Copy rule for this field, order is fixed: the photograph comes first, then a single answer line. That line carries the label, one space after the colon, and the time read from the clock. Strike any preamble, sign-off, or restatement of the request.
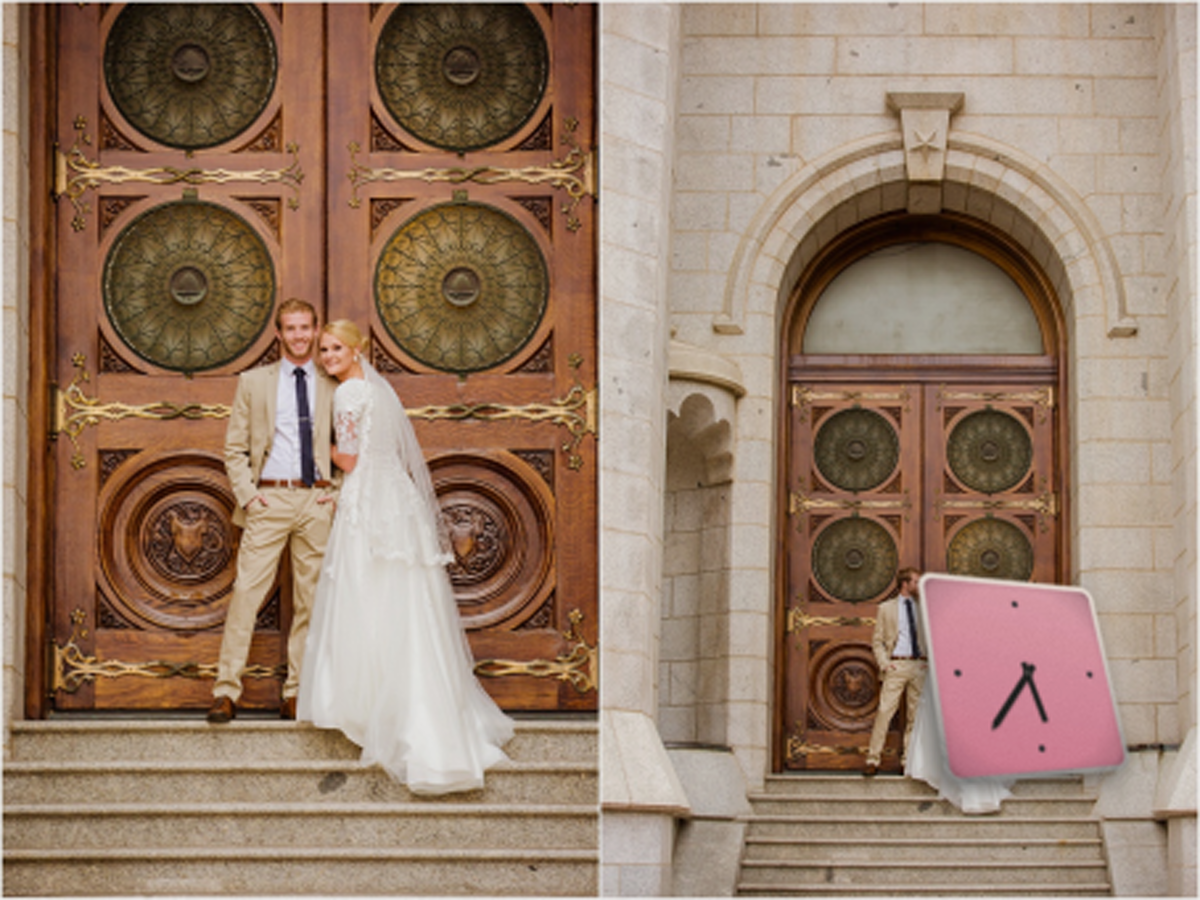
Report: 5:37
